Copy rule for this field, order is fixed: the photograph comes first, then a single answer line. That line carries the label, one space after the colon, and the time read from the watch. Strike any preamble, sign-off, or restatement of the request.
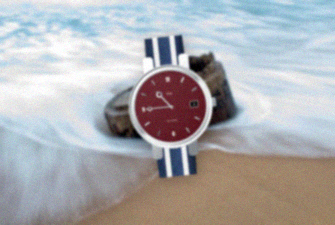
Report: 10:45
